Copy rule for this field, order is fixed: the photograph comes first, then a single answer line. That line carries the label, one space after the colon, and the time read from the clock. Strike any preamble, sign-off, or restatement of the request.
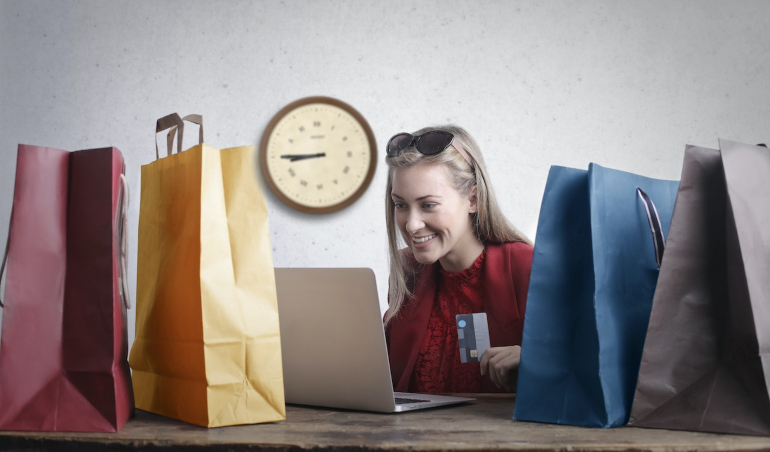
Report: 8:45
